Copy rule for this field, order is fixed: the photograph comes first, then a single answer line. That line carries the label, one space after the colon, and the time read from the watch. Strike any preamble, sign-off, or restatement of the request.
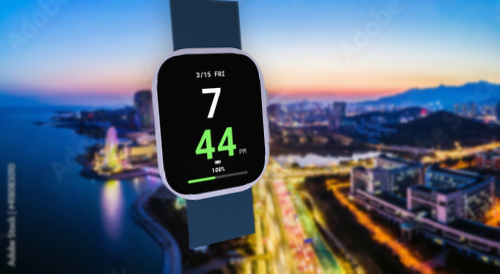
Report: 7:44
